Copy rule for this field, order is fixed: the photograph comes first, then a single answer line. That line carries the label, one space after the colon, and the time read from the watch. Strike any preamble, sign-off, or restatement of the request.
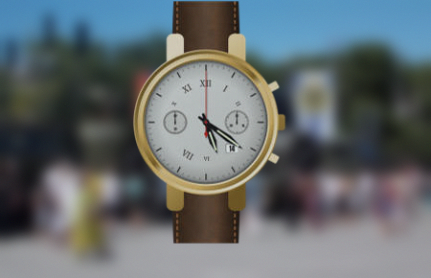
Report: 5:21
